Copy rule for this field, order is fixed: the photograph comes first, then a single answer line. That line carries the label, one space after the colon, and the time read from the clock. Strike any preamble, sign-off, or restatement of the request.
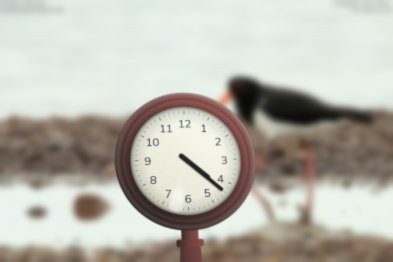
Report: 4:22
